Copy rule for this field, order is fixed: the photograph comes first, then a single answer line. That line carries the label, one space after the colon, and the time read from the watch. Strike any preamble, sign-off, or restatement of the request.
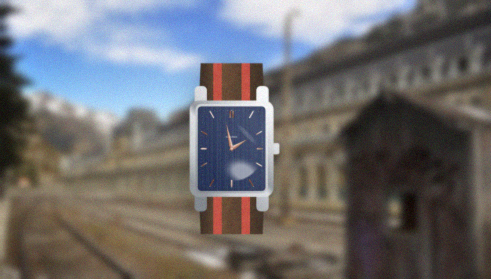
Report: 1:58
